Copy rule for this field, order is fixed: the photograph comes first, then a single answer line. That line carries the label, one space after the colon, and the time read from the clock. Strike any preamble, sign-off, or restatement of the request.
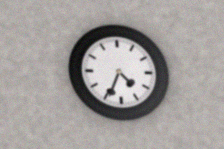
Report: 4:34
